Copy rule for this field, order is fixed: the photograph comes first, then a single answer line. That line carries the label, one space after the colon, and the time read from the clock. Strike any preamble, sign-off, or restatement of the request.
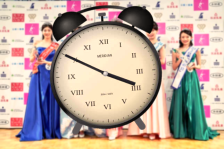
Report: 3:50
